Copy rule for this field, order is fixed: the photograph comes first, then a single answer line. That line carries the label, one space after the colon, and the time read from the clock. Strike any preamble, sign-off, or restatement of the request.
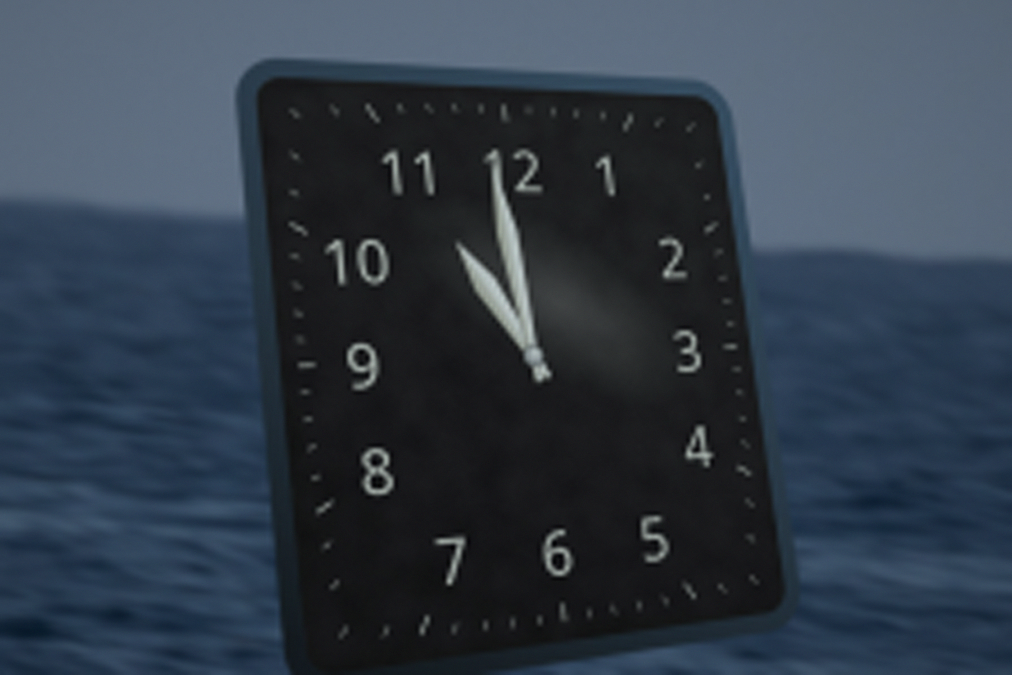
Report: 10:59
